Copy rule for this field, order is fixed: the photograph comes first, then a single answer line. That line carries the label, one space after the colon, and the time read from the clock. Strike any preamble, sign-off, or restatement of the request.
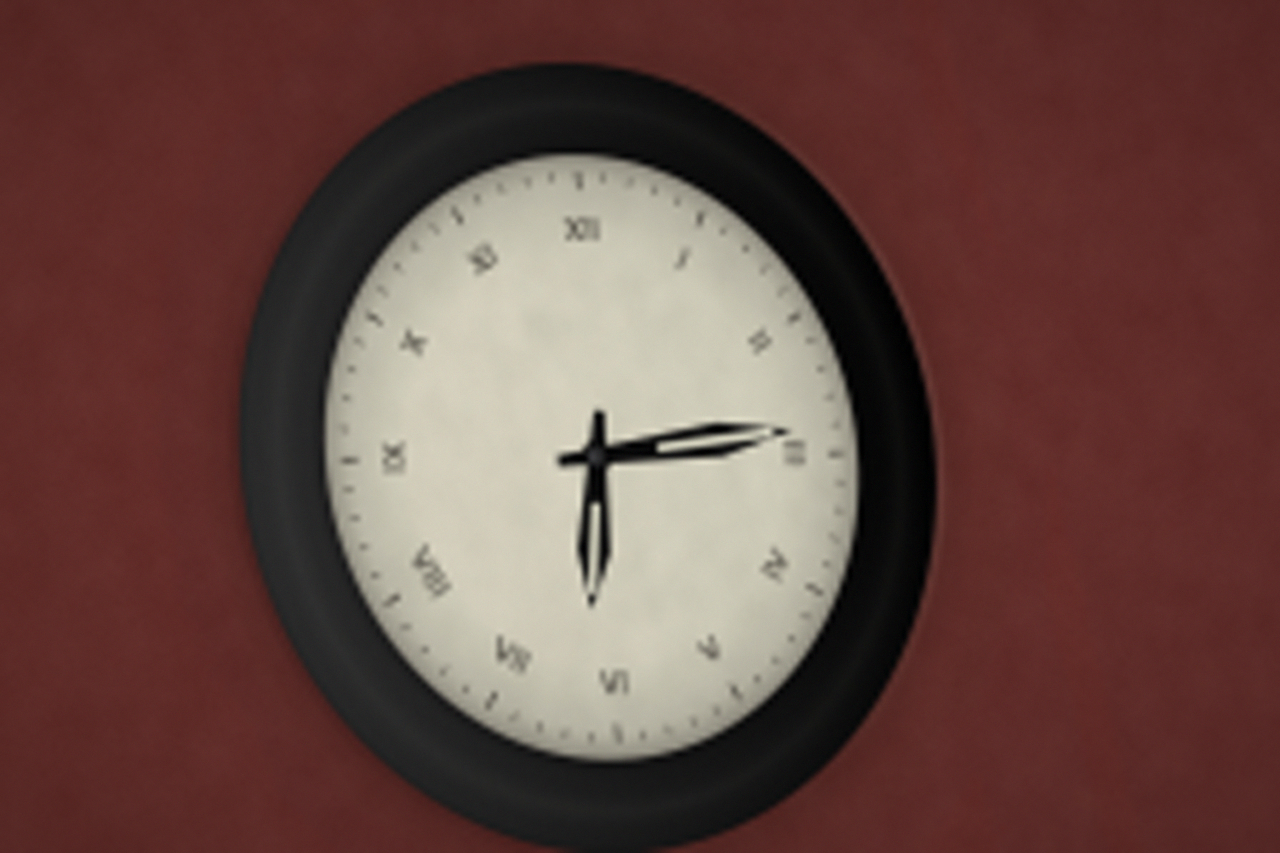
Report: 6:14
